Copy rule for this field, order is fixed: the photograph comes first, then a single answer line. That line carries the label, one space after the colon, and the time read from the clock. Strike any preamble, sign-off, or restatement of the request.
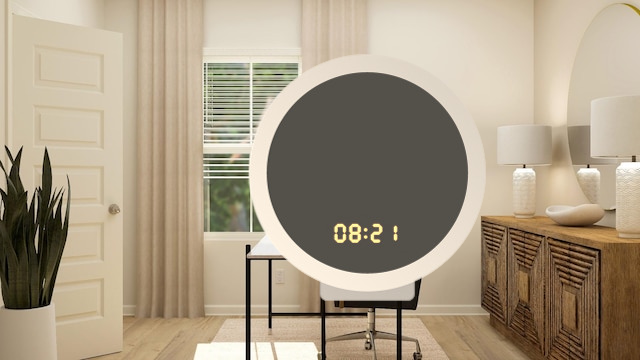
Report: 8:21
